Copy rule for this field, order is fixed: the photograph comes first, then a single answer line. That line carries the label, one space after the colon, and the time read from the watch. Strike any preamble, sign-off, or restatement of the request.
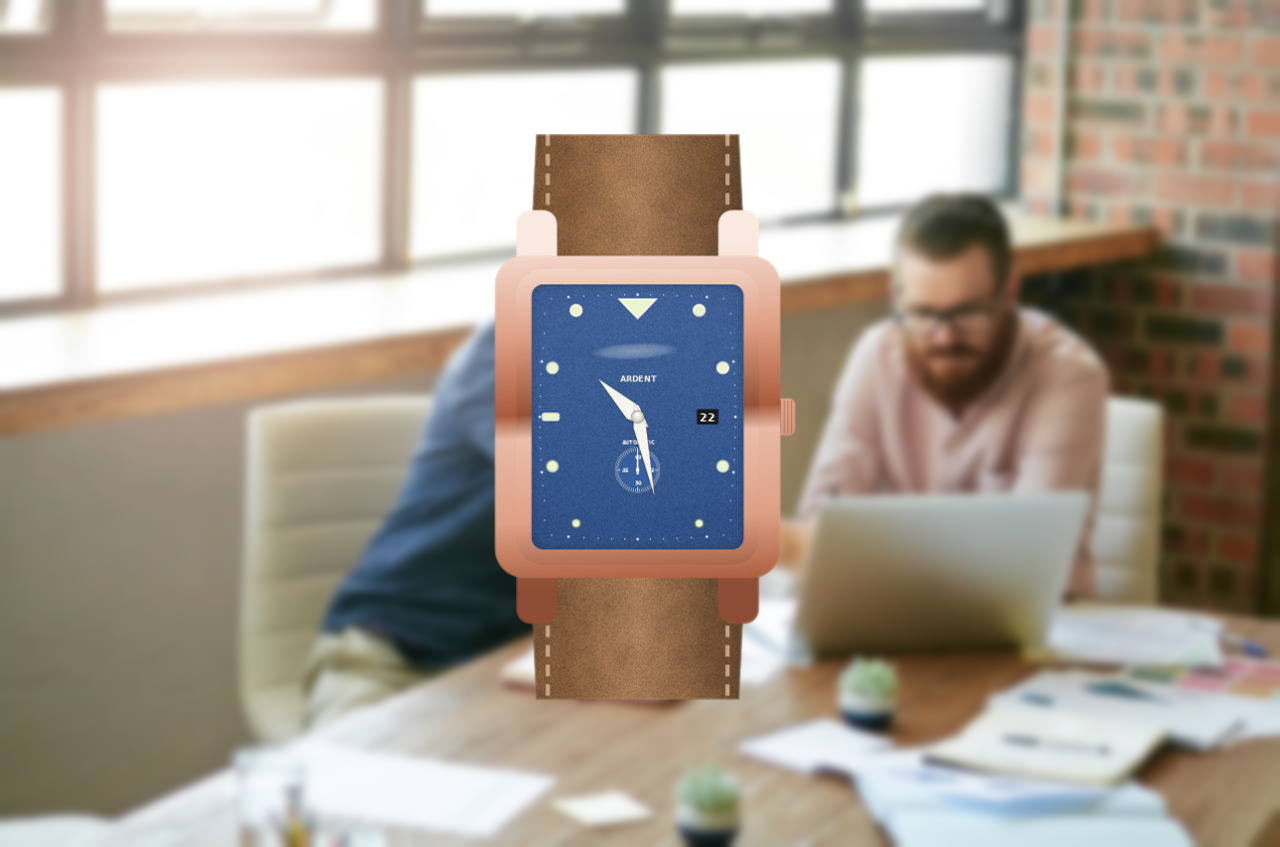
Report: 10:28
